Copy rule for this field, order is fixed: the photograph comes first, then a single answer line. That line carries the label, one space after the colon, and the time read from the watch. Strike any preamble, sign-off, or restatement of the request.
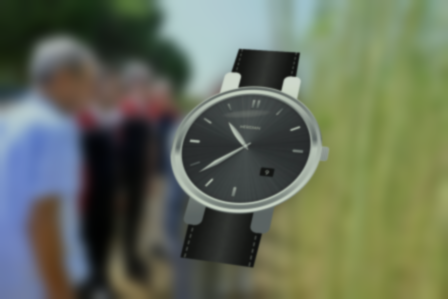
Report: 10:38
